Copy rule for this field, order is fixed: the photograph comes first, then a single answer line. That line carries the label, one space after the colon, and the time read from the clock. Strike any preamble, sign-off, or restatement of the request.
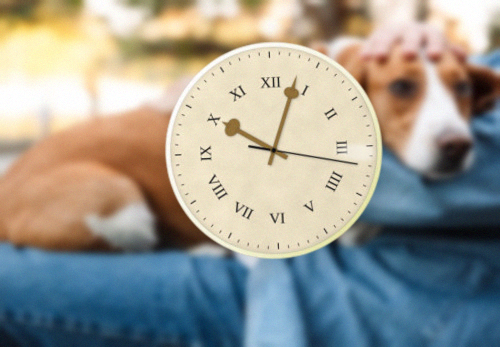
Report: 10:03:17
